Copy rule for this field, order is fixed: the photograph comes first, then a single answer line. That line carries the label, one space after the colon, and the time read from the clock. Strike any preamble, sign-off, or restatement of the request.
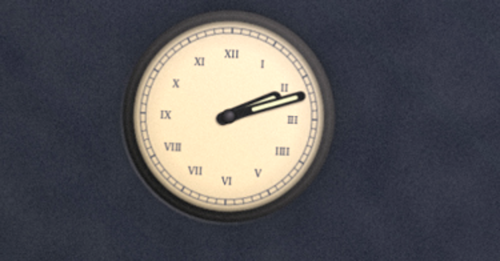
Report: 2:12
